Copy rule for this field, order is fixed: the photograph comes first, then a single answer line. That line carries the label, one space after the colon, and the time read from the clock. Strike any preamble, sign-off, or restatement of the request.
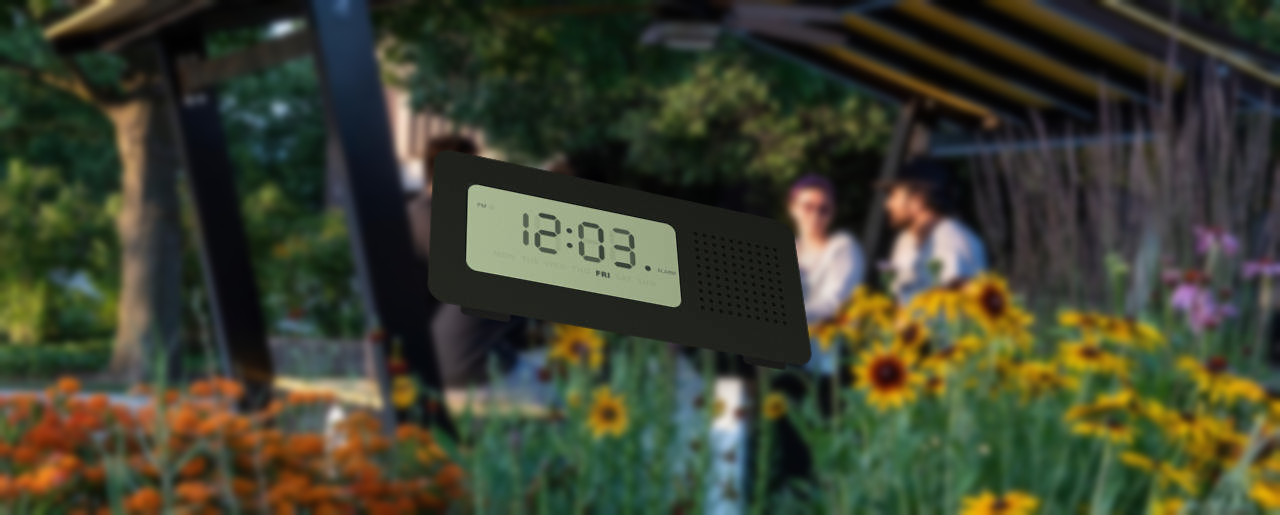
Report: 12:03
